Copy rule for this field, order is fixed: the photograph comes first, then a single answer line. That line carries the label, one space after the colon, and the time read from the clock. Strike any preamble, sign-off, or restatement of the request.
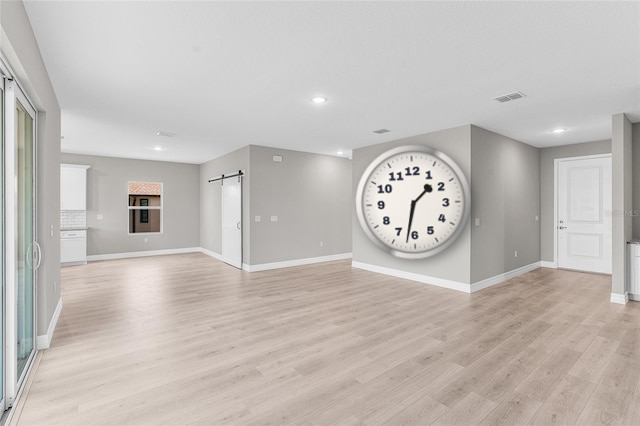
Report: 1:32
